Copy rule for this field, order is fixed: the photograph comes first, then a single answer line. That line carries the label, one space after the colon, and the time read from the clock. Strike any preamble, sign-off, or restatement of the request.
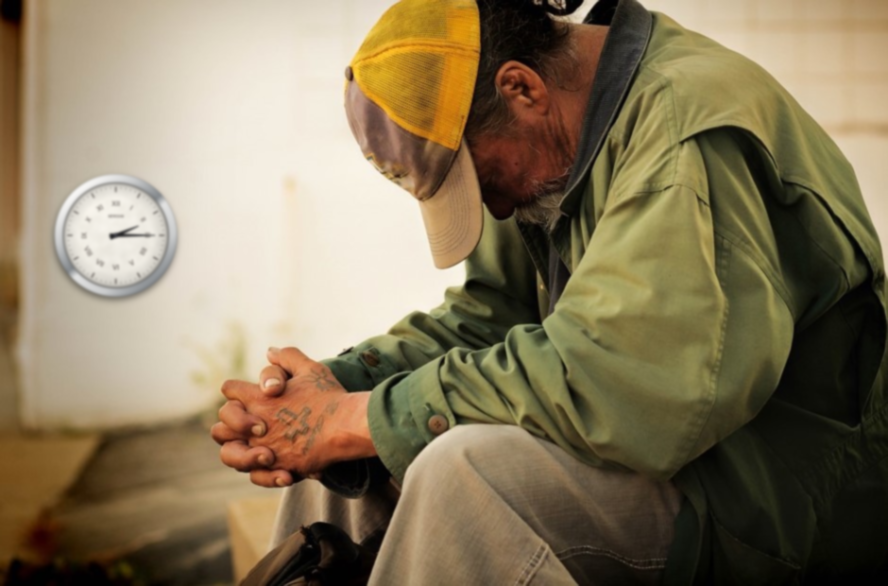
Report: 2:15
